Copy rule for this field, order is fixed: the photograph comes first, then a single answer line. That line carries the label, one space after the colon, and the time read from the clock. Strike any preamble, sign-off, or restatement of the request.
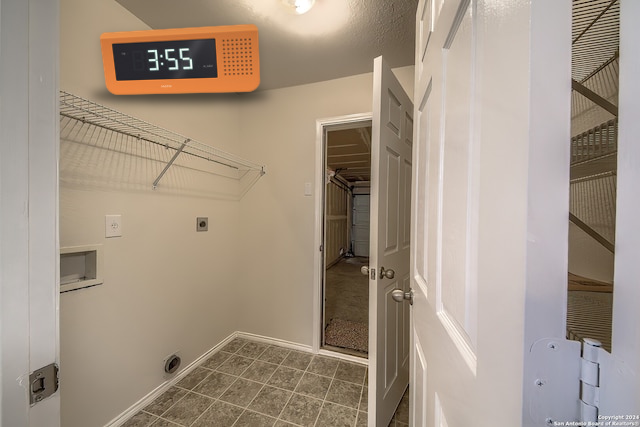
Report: 3:55
